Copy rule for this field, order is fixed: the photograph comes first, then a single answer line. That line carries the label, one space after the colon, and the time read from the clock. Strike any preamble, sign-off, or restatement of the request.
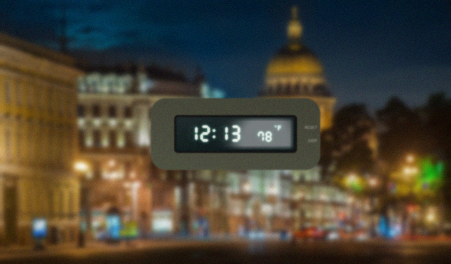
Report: 12:13
